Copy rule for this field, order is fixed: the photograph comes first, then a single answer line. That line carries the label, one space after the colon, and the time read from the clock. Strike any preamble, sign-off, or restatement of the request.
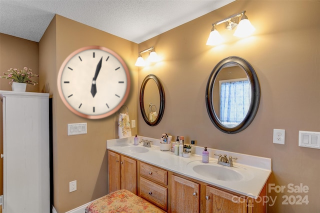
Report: 6:03
